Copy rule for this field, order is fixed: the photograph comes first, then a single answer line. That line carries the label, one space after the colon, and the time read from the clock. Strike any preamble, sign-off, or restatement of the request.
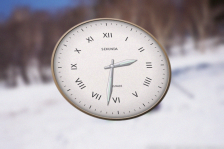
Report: 2:32
